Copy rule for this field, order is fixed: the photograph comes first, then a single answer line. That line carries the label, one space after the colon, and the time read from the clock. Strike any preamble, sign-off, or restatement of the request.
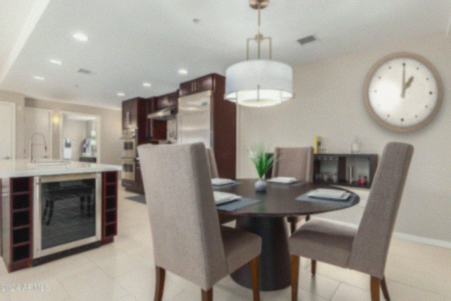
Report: 1:00
